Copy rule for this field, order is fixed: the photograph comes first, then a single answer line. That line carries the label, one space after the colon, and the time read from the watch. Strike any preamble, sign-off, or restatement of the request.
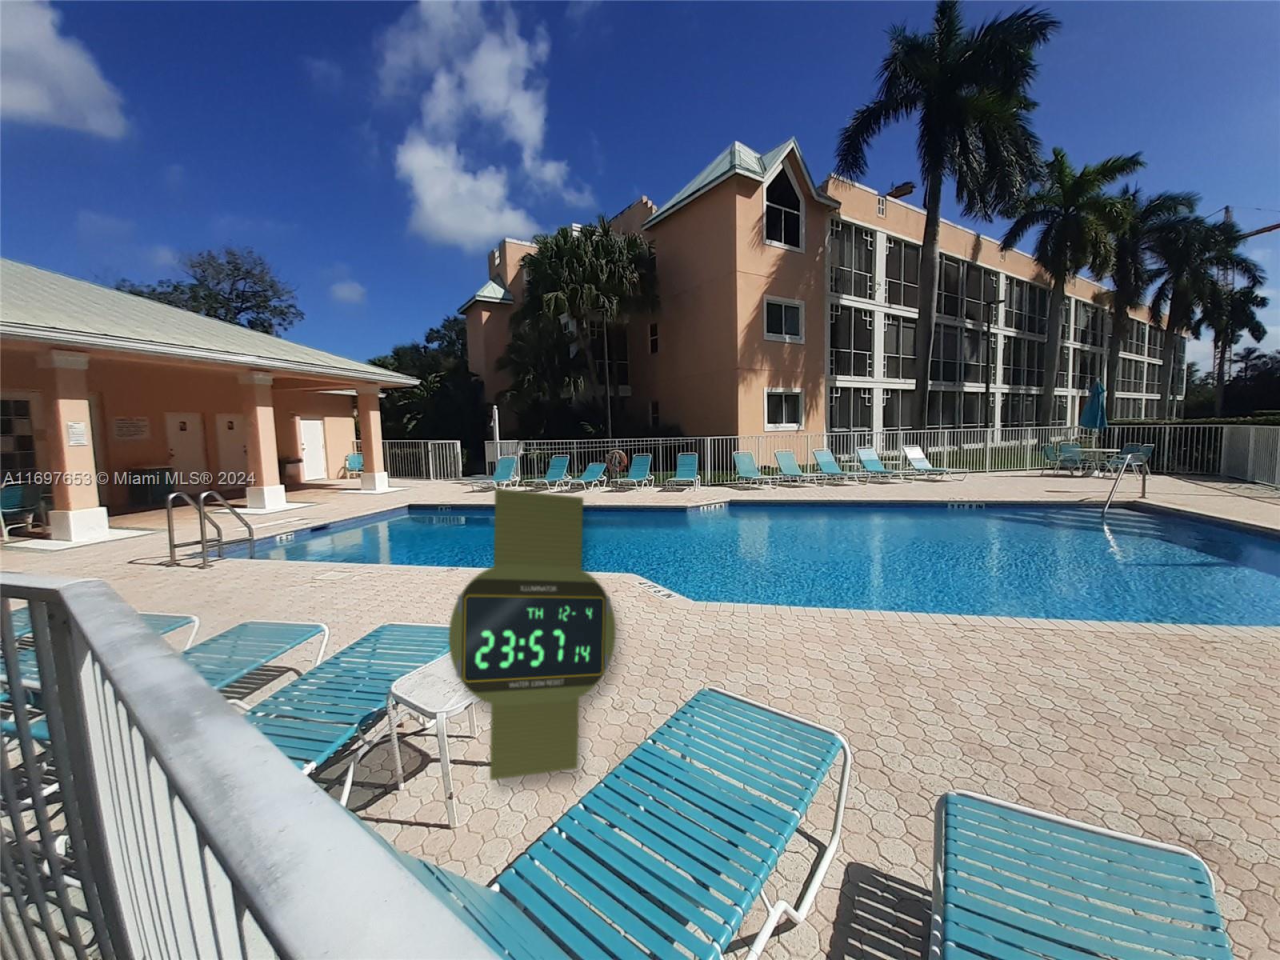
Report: 23:57:14
